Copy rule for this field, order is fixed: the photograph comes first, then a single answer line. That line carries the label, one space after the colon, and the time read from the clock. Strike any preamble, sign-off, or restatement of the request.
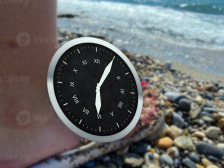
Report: 6:05
